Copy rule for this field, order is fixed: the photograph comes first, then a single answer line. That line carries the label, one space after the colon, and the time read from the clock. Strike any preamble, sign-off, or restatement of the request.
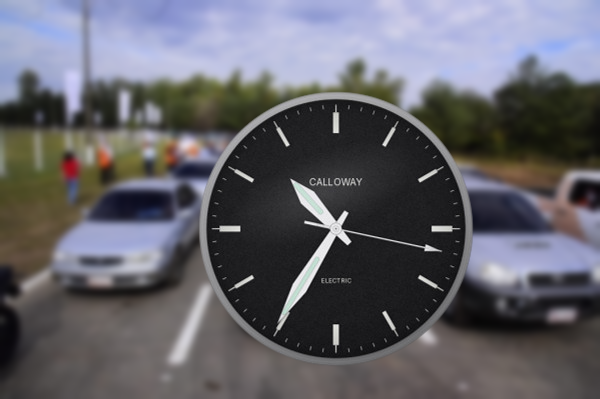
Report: 10:35:17
